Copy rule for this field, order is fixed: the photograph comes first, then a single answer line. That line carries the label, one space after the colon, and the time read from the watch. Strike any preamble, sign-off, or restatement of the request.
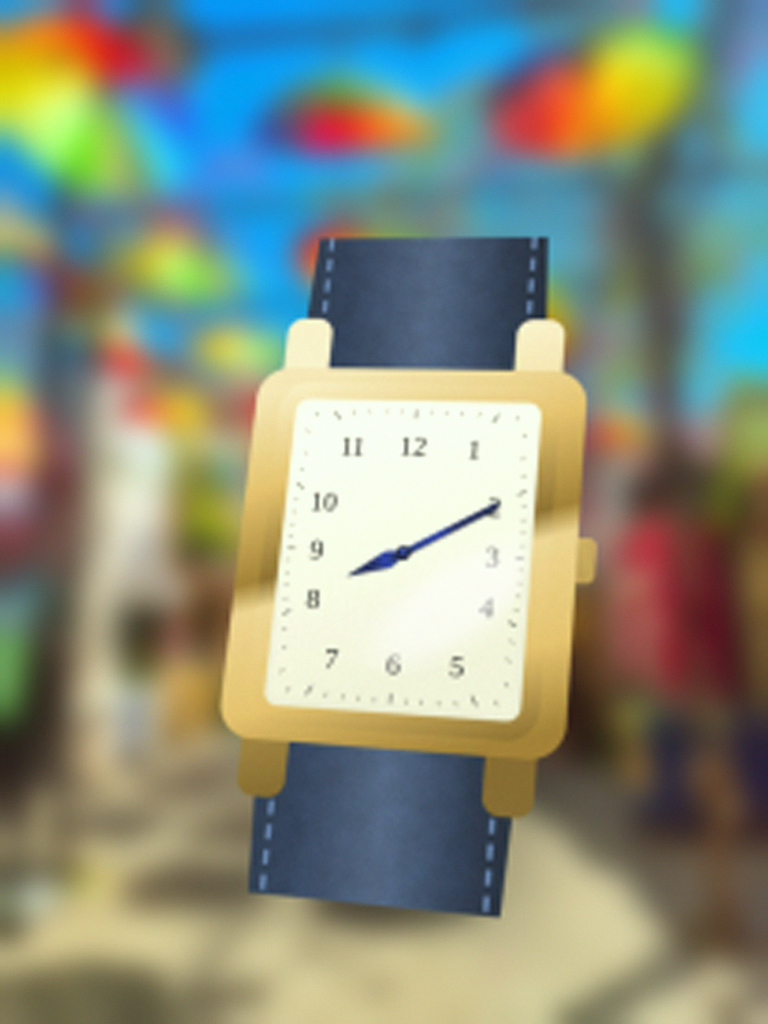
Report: 8:10
